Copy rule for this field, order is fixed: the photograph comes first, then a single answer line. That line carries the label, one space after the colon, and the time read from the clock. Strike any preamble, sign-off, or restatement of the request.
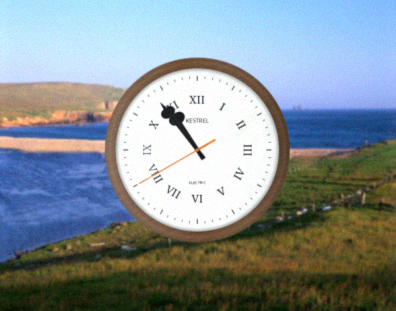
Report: 10:53:40
